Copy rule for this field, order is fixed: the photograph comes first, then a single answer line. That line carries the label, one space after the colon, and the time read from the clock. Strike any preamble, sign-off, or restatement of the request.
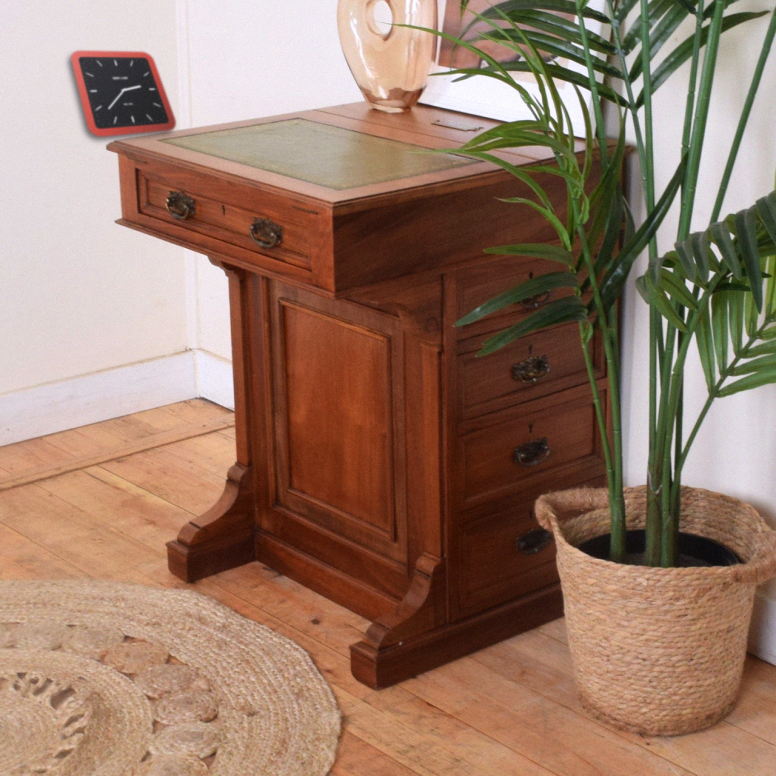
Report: 2:38
